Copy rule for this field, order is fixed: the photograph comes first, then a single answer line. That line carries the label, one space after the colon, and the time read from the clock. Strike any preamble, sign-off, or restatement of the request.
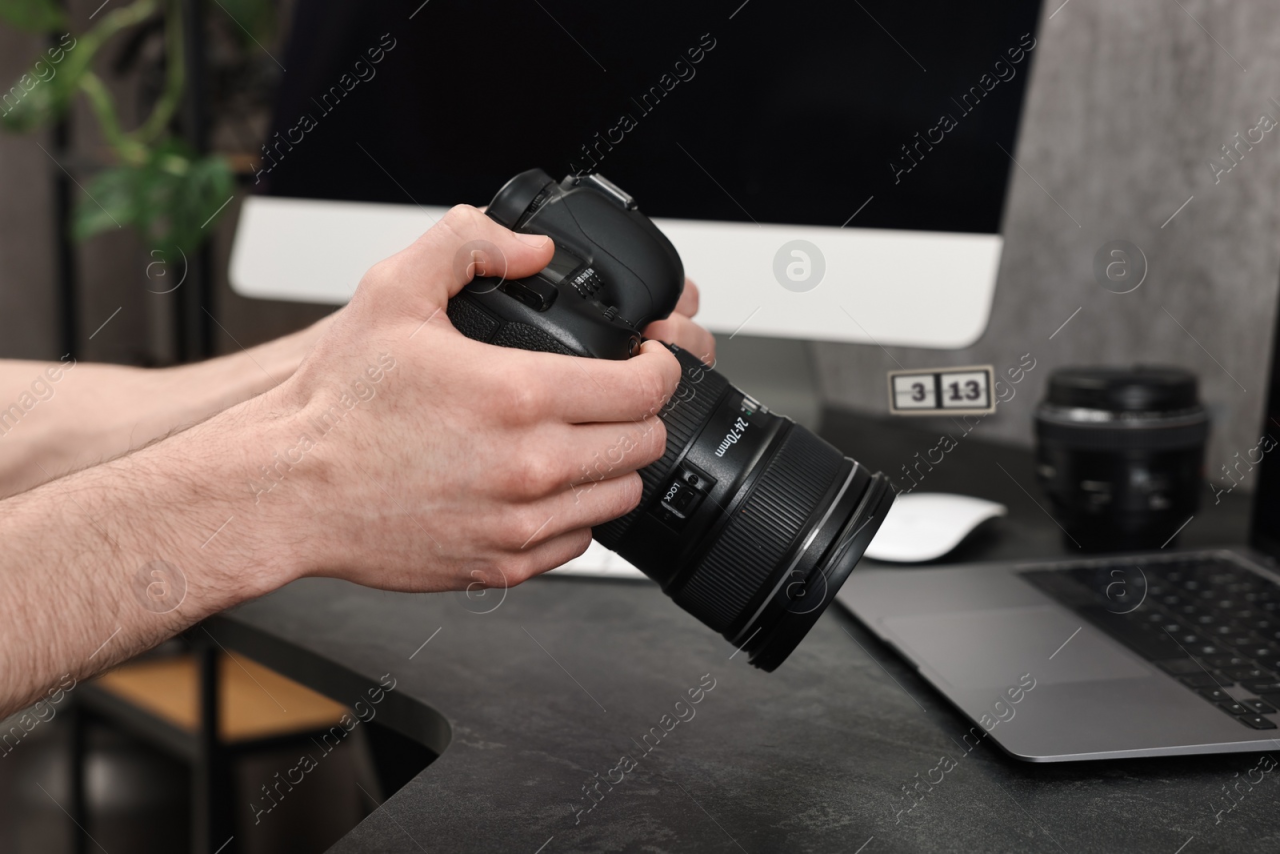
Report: 3:13
